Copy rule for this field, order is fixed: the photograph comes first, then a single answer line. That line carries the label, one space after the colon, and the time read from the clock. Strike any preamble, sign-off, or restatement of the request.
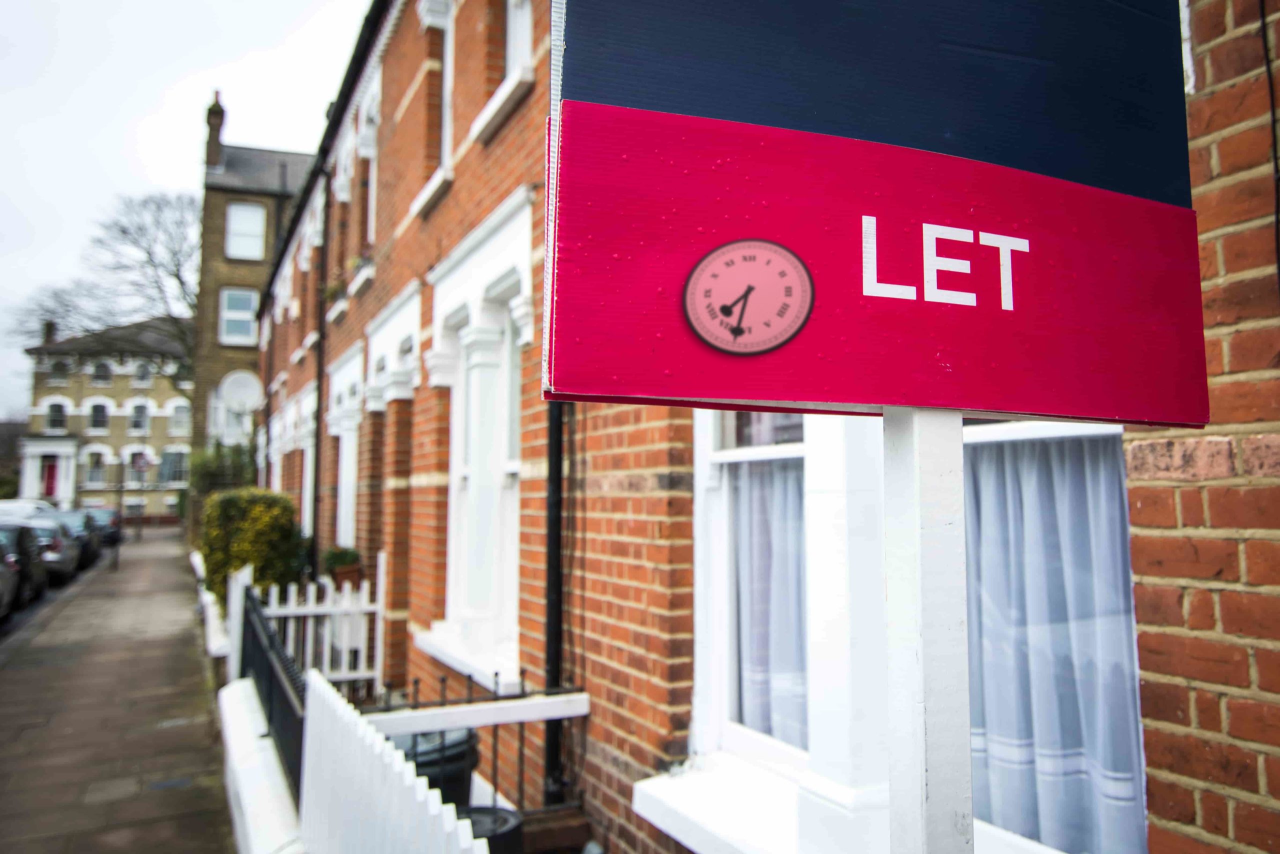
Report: 7:32
